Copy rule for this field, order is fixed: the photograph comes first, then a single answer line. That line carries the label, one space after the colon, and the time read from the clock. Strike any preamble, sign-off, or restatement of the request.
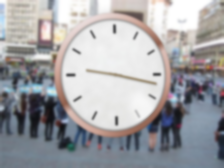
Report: 9:17
